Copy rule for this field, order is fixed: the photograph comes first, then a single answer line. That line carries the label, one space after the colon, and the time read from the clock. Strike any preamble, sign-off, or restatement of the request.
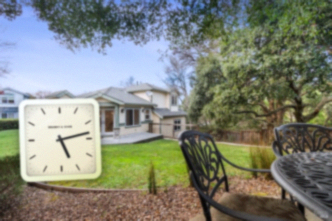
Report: 5:13
